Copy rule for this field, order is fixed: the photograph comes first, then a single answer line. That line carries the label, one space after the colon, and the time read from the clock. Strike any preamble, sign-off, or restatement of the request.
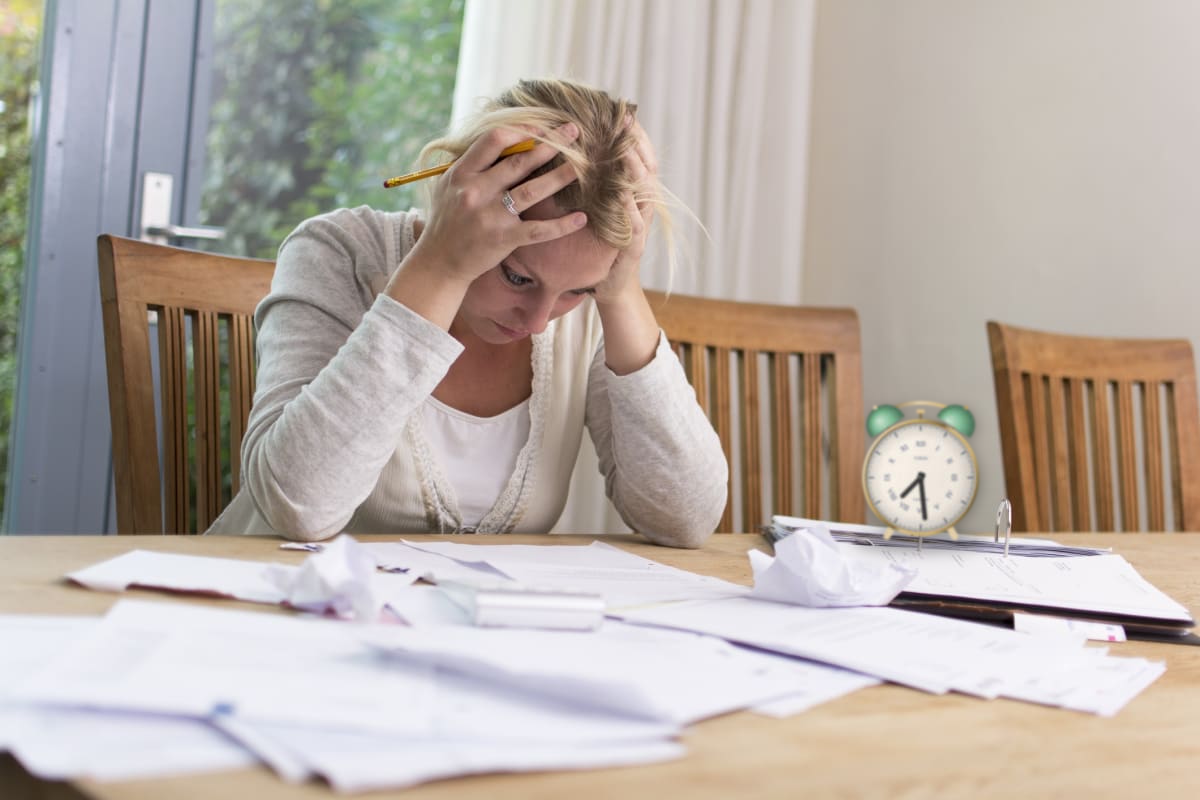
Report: 7:29
